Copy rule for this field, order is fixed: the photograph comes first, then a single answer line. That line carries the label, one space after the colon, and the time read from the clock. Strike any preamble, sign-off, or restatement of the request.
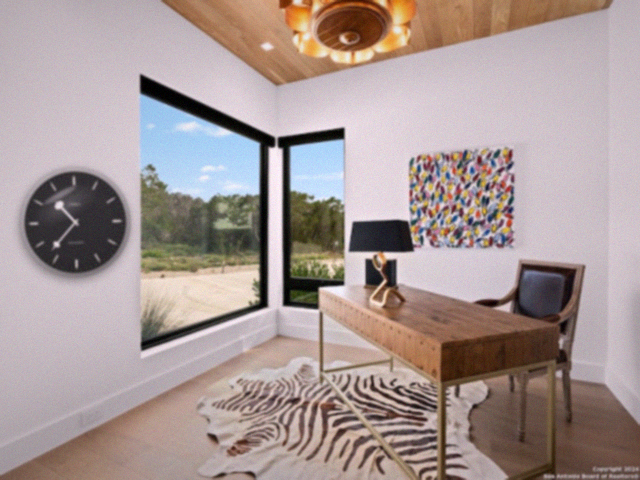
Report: 10:37
